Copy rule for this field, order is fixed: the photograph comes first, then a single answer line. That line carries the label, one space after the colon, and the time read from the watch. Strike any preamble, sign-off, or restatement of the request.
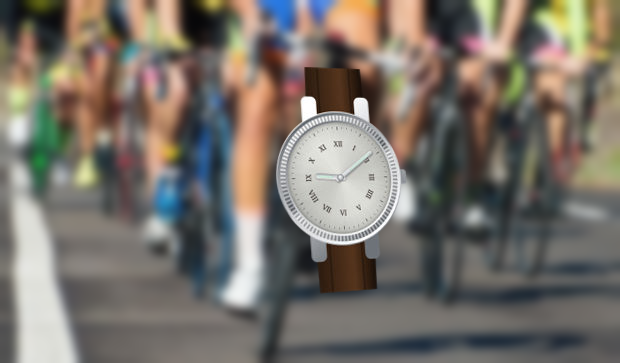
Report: 9:09
